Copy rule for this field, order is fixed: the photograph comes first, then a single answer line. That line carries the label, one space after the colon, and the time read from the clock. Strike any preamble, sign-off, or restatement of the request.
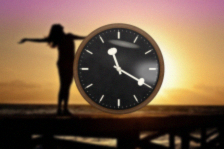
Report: 11:20
